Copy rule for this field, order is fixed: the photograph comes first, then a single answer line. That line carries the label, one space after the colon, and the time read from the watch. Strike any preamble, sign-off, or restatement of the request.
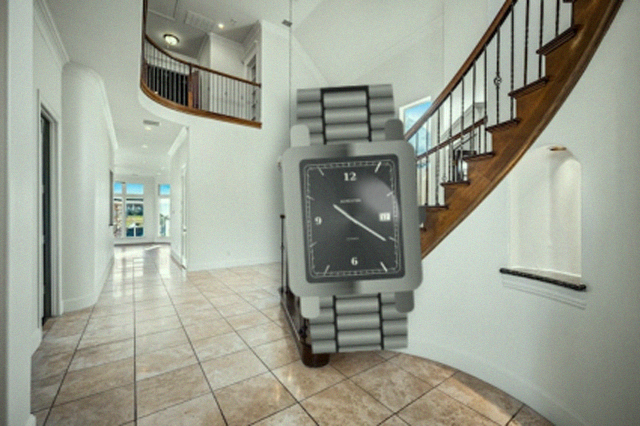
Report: 10:21
